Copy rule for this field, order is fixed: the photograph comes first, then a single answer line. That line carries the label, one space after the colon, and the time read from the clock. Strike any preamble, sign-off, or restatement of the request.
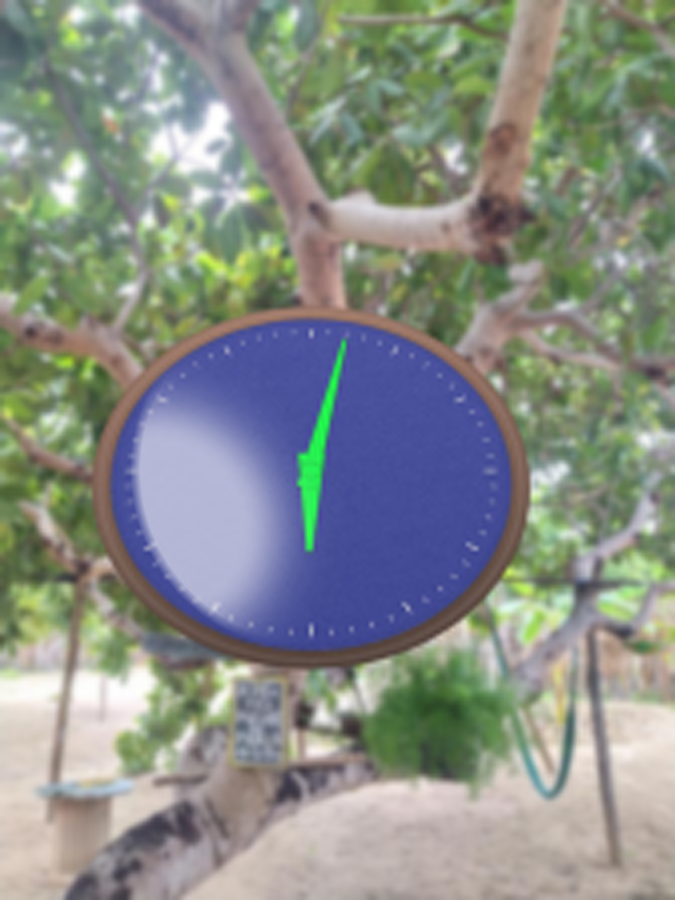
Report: 6:02
